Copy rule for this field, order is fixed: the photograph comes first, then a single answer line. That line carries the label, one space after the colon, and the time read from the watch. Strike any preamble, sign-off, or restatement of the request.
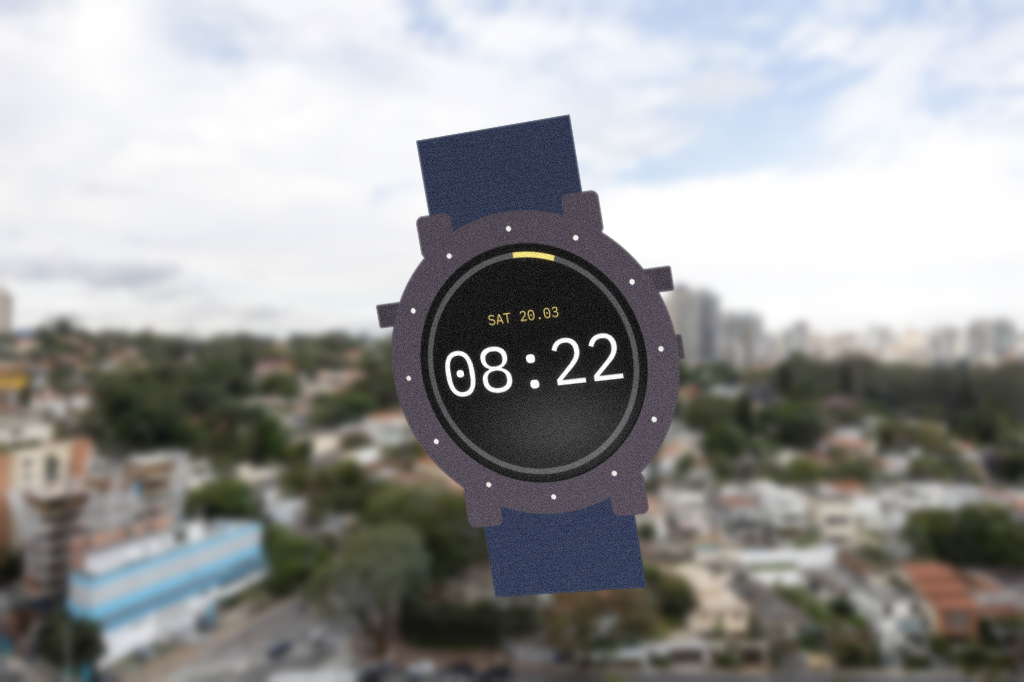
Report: 8:22
